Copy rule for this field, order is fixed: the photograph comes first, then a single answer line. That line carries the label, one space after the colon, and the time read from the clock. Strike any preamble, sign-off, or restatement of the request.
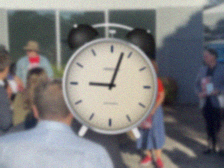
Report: 9:03
